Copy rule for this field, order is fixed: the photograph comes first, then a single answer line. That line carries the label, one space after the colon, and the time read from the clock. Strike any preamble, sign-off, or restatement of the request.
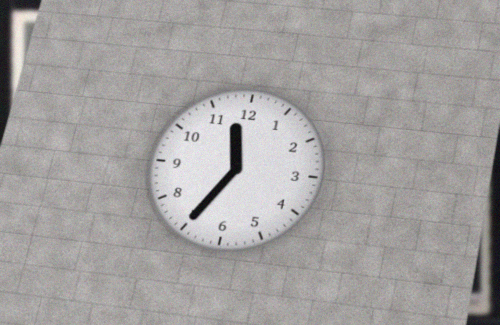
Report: 11:35
